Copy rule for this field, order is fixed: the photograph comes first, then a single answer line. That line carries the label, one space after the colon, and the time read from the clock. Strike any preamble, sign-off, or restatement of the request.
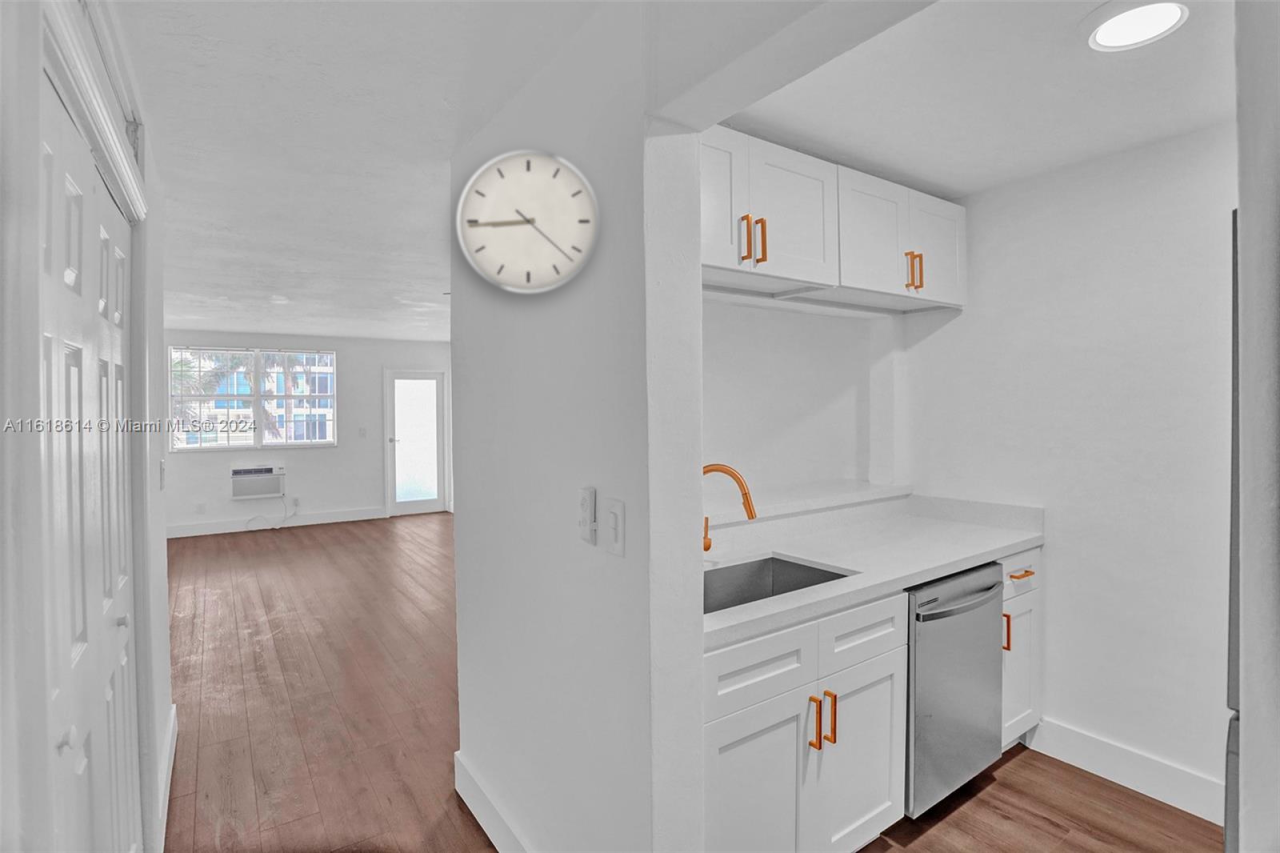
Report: 8:44:22
